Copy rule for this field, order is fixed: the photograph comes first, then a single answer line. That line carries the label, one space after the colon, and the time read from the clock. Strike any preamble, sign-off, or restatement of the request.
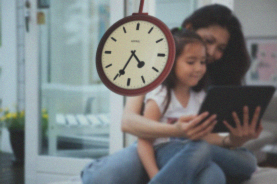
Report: 4:34
